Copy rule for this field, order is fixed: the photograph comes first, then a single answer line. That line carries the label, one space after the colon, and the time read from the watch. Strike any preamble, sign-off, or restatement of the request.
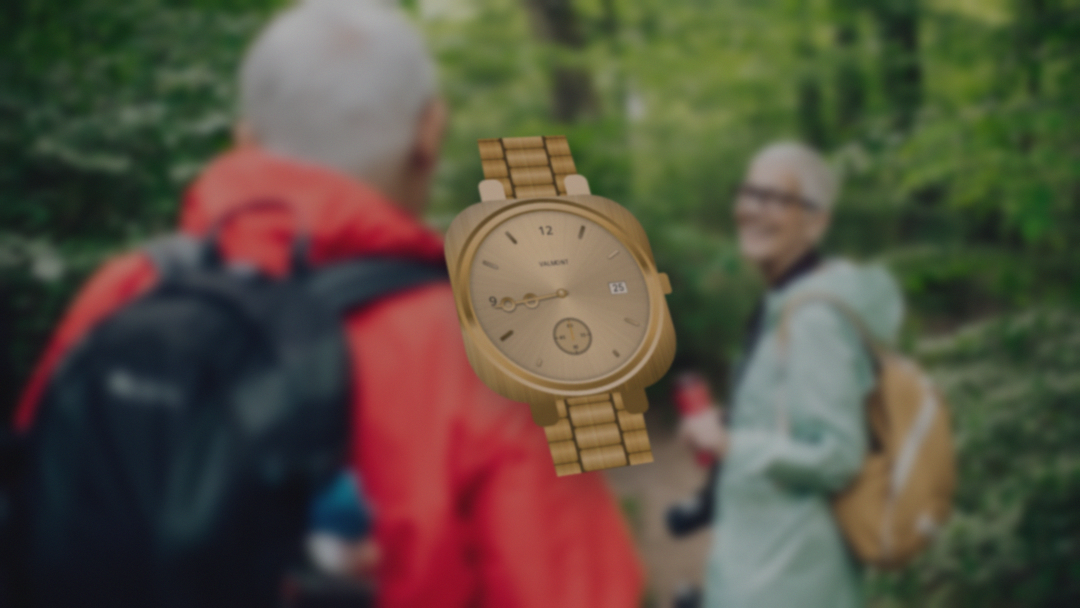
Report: 8:44
